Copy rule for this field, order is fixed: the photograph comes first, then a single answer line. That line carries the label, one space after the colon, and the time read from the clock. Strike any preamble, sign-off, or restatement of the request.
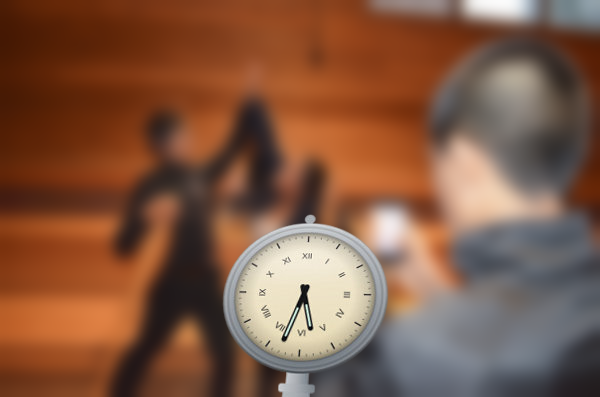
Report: 5:33
